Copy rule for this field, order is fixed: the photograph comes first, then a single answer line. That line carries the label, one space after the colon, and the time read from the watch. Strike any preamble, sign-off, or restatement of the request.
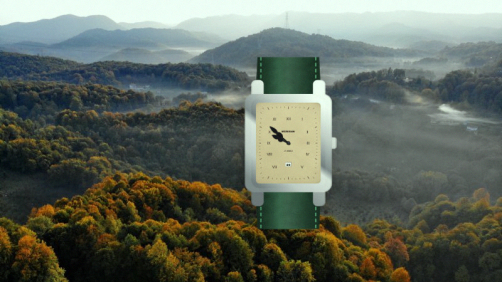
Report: 9:52
